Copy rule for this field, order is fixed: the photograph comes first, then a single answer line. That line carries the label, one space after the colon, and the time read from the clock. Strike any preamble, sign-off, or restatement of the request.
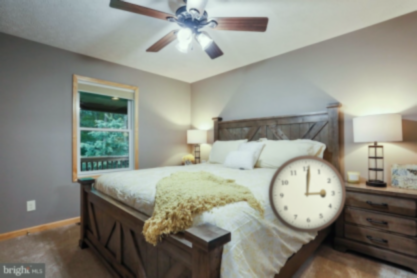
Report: 3:01
